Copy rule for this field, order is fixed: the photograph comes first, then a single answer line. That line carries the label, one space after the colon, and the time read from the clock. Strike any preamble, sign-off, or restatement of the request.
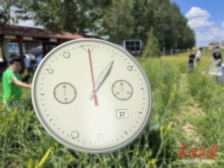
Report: 1:06
